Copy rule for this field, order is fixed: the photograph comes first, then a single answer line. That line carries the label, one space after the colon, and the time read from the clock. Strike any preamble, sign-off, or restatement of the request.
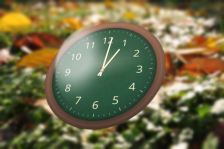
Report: 1:01
